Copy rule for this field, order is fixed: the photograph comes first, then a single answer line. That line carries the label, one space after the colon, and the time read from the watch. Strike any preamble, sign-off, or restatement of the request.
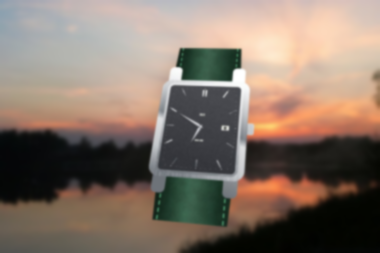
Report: 6:50
